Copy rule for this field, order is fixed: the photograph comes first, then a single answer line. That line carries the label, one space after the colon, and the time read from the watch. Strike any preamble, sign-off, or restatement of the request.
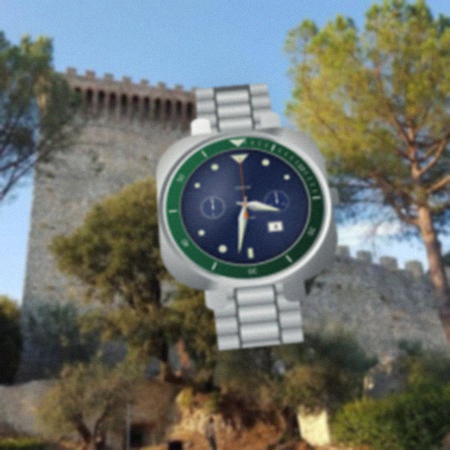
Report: 3:32
